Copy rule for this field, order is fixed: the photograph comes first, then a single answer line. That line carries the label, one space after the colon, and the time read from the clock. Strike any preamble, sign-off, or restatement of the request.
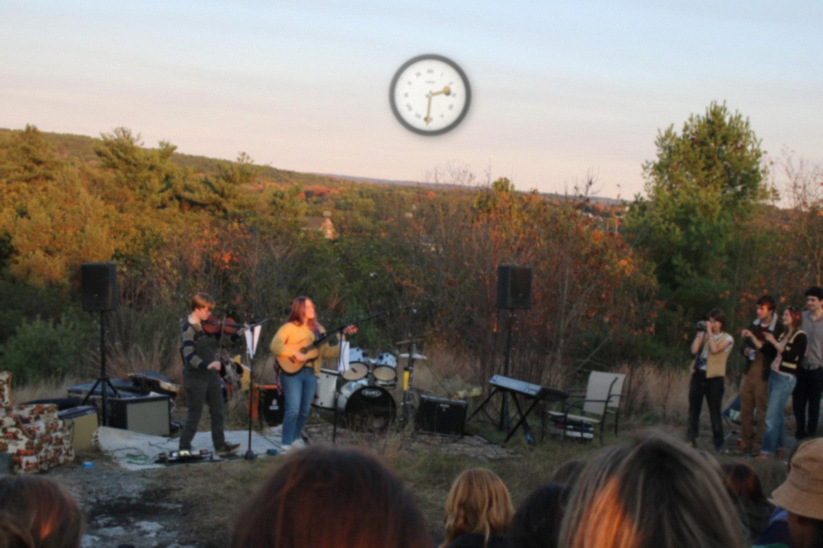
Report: 2:31
